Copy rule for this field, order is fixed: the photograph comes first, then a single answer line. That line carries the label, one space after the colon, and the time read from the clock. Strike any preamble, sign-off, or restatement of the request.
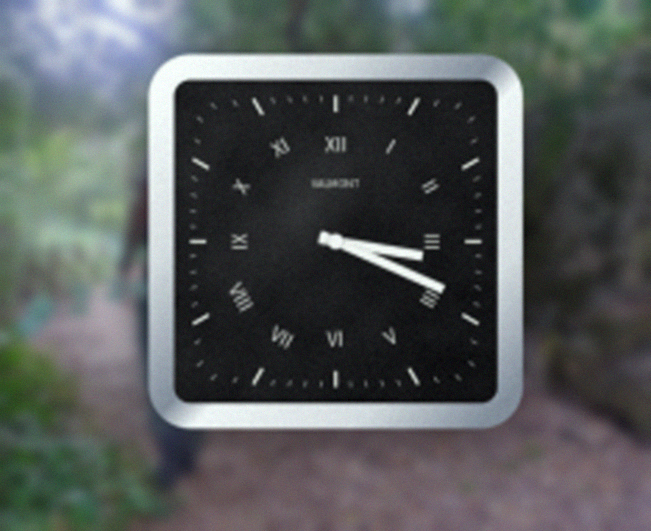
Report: 3:19
